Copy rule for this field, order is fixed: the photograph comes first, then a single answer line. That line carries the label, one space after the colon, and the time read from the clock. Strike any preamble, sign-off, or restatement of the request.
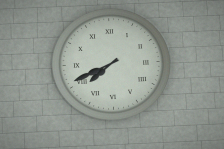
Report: 7:41
